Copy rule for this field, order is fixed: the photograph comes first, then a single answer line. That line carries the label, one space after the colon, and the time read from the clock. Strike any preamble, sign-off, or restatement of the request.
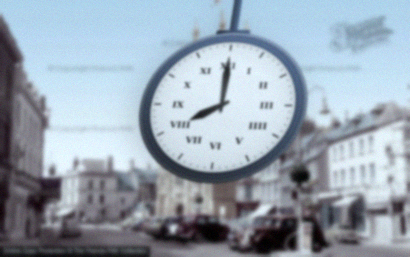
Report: 8:00
